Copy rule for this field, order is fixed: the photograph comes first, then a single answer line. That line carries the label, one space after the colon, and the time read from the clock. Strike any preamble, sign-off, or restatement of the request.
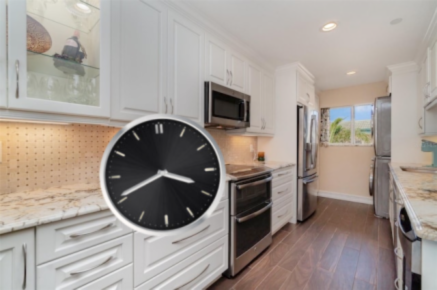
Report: 3:41
